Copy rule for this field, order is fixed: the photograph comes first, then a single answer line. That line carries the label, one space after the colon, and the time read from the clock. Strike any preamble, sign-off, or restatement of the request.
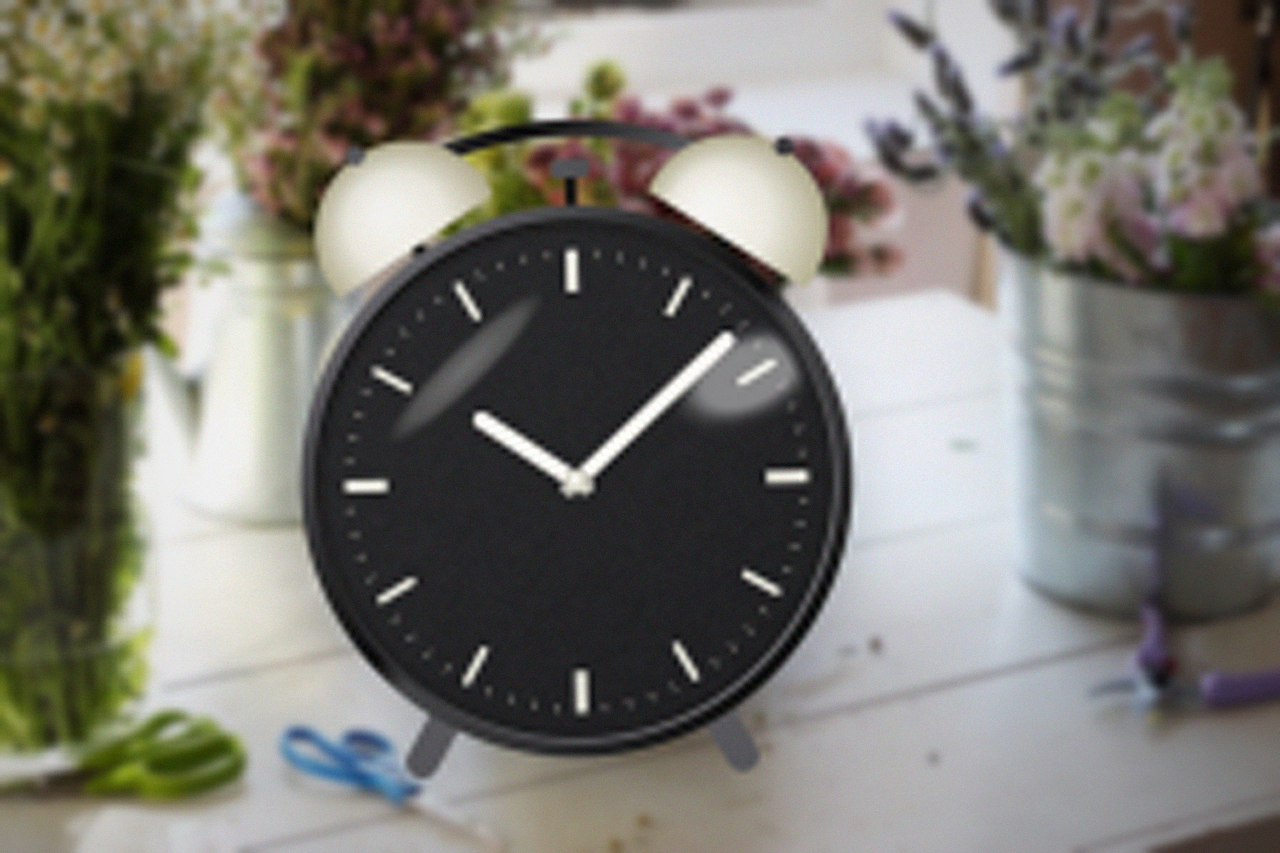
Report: 10:08
